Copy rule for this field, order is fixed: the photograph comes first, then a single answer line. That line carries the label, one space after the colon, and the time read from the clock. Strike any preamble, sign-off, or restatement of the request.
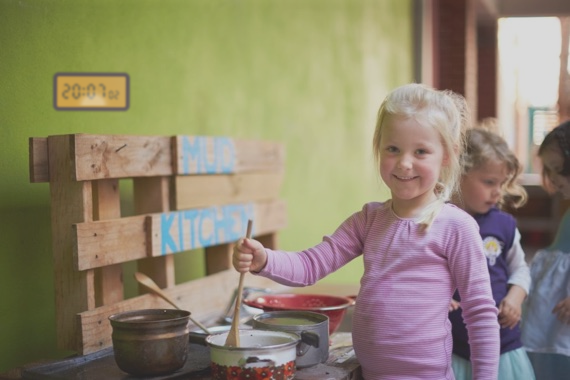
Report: 20:07
